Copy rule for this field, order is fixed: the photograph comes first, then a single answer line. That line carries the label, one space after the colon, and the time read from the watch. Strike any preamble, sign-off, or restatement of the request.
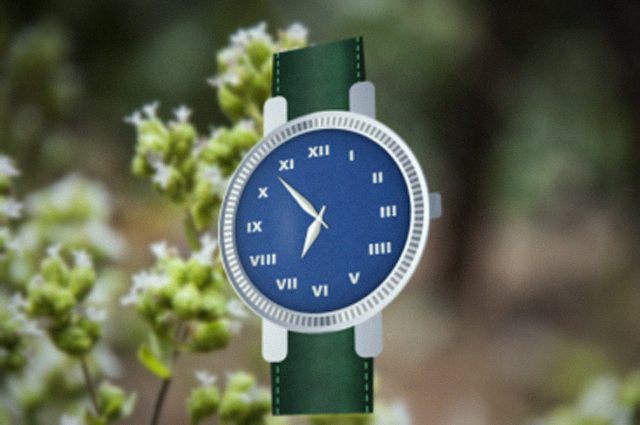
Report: 6:53
